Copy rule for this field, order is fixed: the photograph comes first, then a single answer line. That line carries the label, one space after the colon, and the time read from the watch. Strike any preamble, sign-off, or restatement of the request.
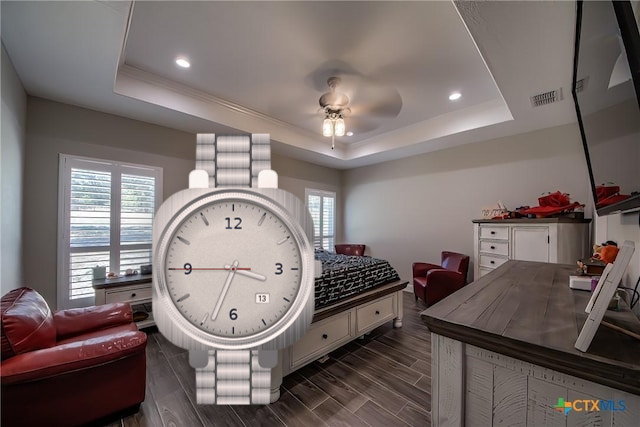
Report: 3:33:45
